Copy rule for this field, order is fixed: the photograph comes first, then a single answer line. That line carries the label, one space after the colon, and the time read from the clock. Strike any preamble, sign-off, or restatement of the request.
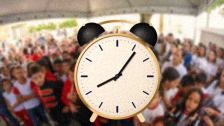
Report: 8:06
